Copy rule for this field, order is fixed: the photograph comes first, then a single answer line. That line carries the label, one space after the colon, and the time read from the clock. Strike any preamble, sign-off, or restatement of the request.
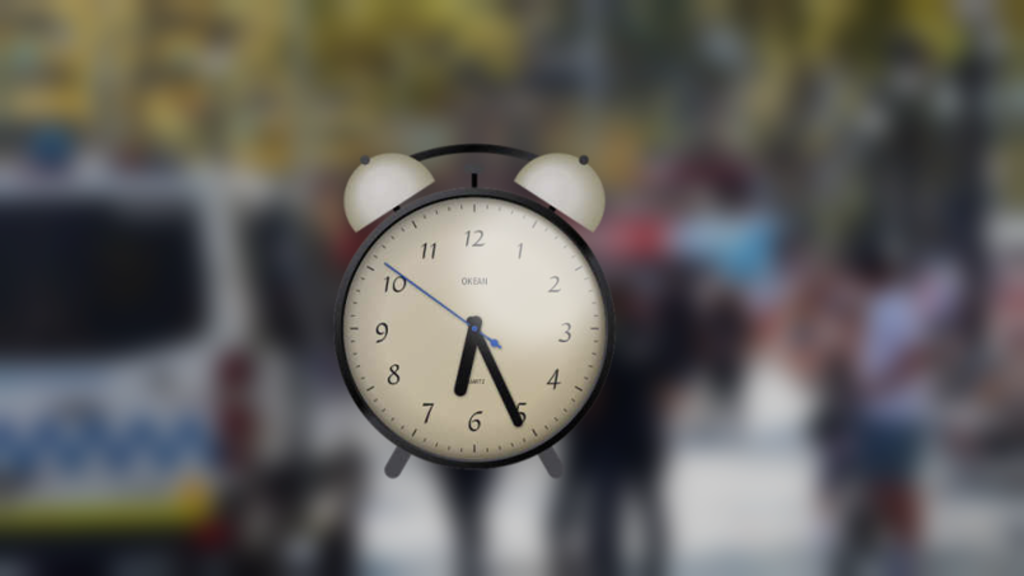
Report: 6:25:51
